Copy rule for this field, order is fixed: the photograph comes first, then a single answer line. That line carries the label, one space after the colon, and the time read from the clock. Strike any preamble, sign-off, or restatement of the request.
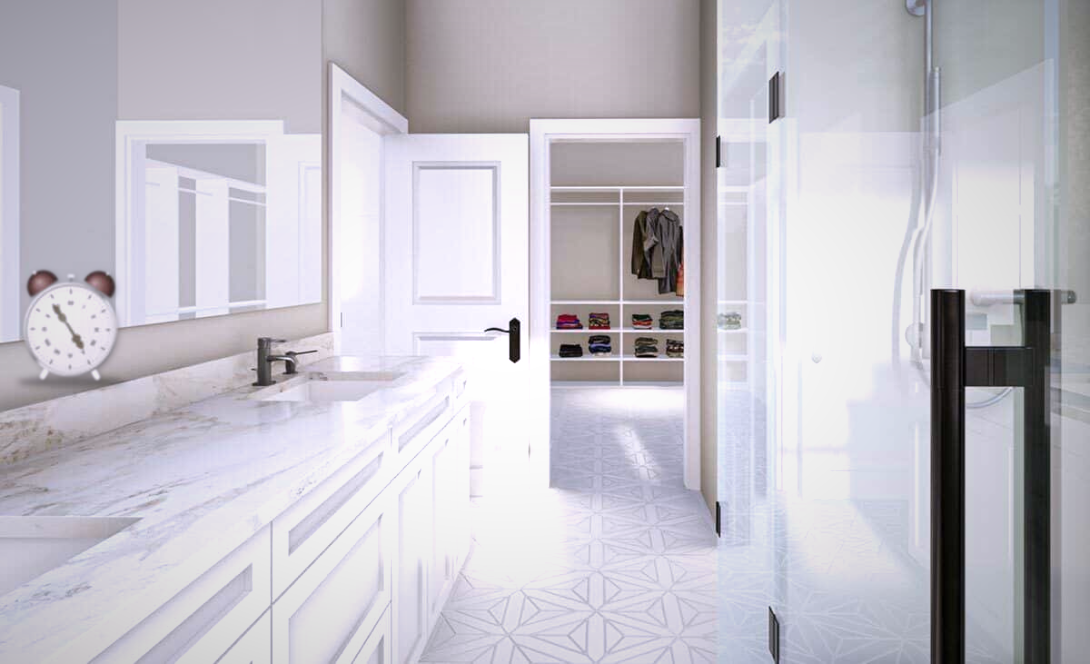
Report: 4:54
